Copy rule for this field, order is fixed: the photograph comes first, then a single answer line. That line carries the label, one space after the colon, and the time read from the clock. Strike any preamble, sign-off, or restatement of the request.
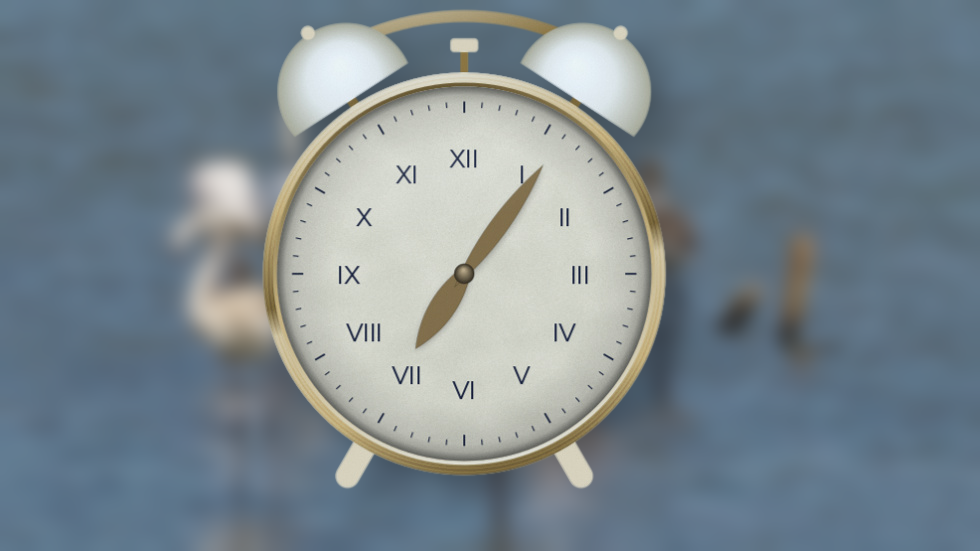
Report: 7:06
